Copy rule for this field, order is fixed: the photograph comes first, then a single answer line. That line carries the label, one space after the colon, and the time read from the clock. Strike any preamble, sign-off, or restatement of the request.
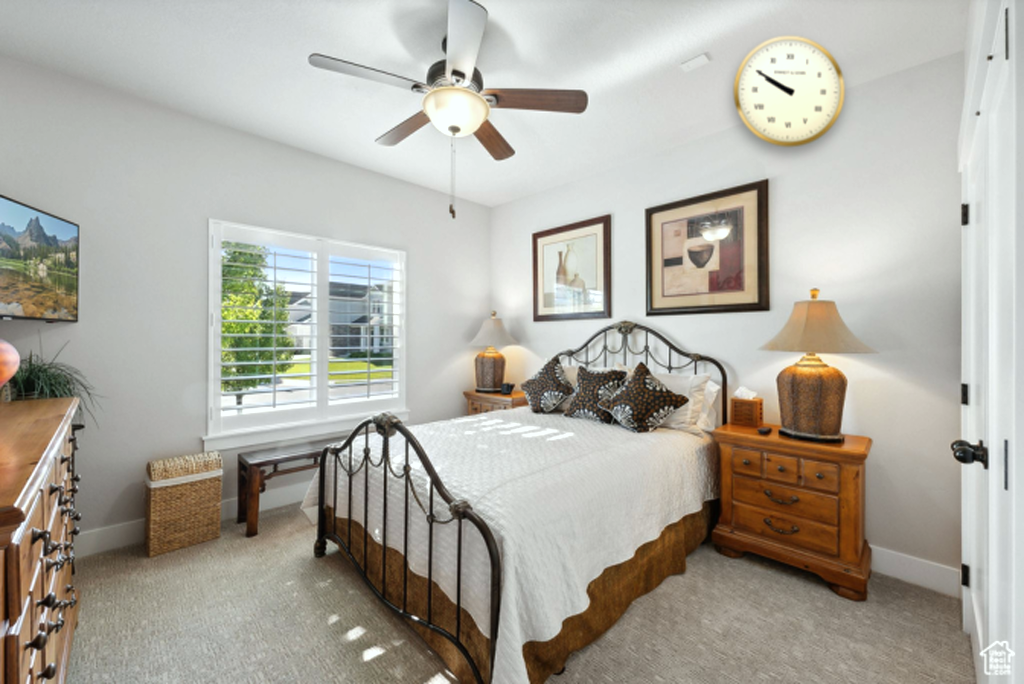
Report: 9:50
